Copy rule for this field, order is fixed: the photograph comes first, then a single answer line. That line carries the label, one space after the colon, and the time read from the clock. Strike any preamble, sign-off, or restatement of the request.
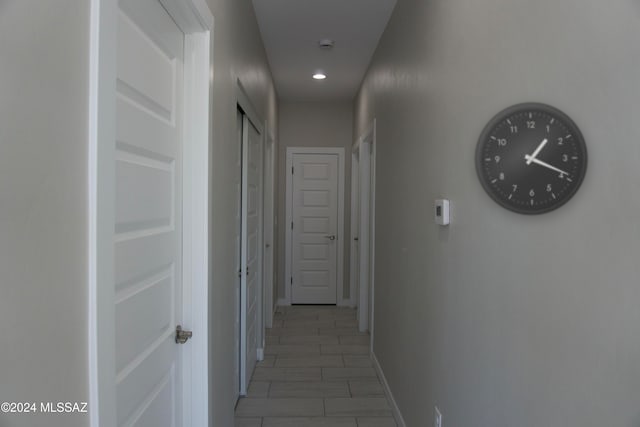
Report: 1:19
